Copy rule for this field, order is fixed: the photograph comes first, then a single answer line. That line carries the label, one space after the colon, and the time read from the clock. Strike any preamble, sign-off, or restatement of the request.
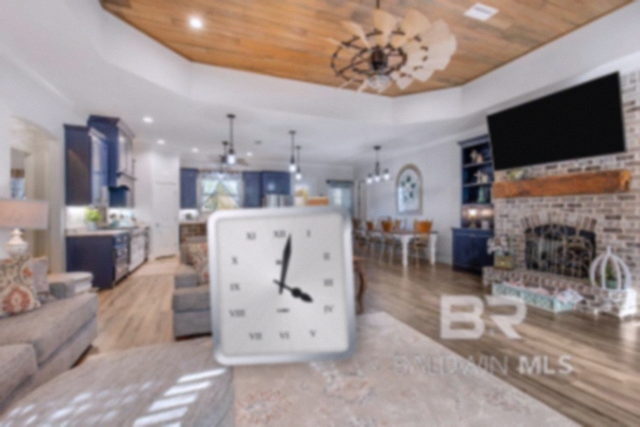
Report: 4:02
